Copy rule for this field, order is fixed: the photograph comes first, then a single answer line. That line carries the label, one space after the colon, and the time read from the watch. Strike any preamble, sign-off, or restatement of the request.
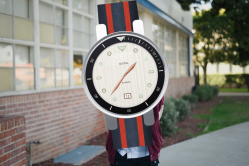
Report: 1:37
